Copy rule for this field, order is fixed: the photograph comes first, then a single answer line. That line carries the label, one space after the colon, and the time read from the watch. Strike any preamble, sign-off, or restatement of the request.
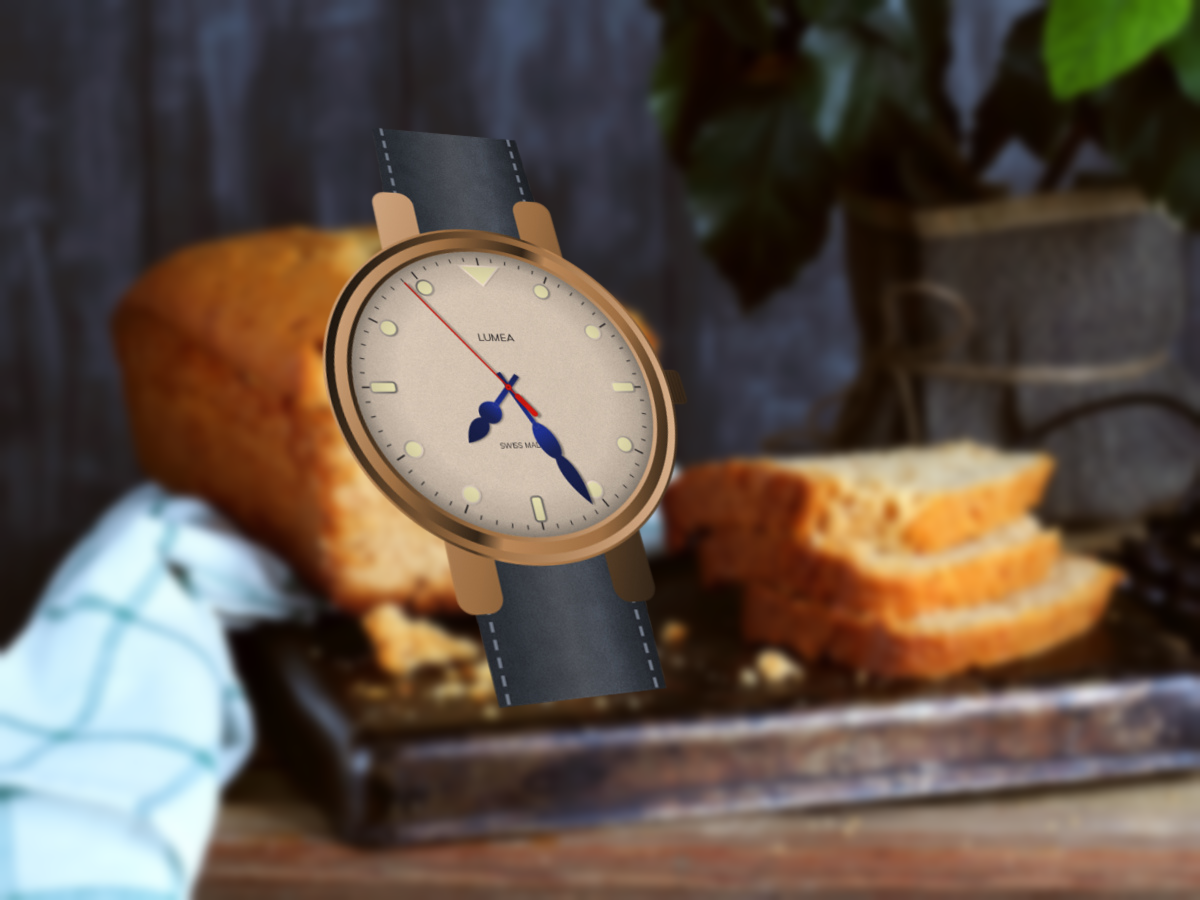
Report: 7:25:54
